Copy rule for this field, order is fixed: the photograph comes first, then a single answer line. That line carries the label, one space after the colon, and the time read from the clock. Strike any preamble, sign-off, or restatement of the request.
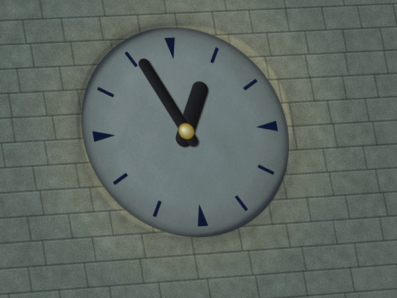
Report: 12:56
